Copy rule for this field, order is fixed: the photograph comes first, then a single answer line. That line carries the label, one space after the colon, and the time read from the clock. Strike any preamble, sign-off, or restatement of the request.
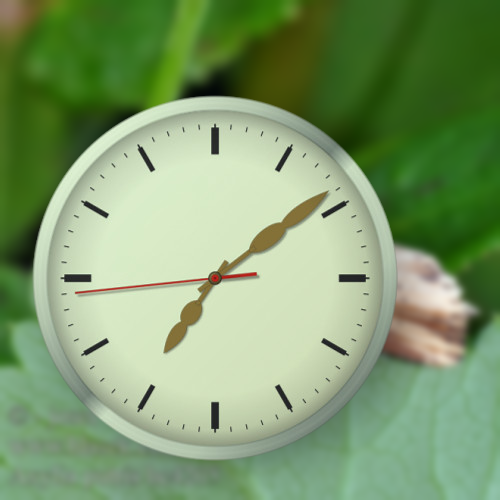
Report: 7:08:44
